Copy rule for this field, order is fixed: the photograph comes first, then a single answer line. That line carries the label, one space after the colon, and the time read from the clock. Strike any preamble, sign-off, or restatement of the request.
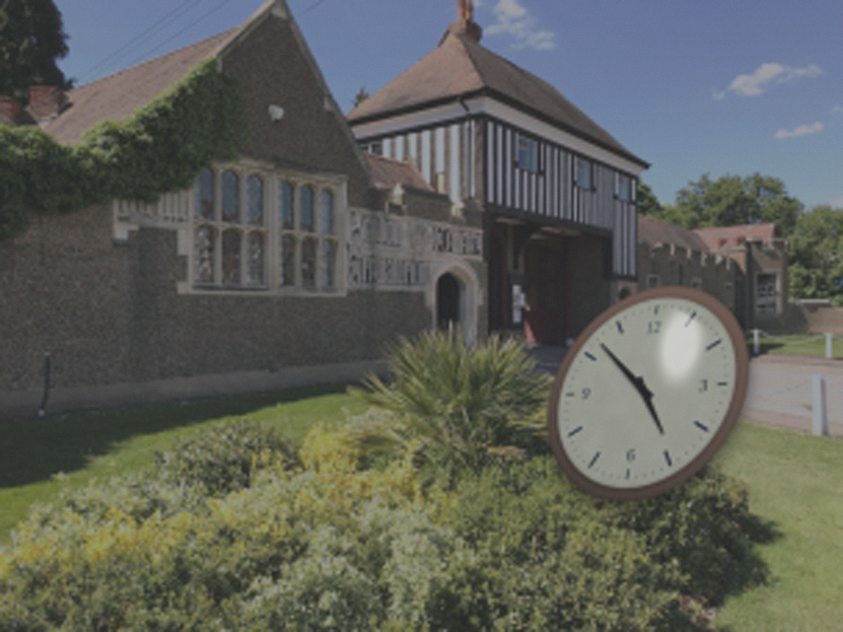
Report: 4:52
